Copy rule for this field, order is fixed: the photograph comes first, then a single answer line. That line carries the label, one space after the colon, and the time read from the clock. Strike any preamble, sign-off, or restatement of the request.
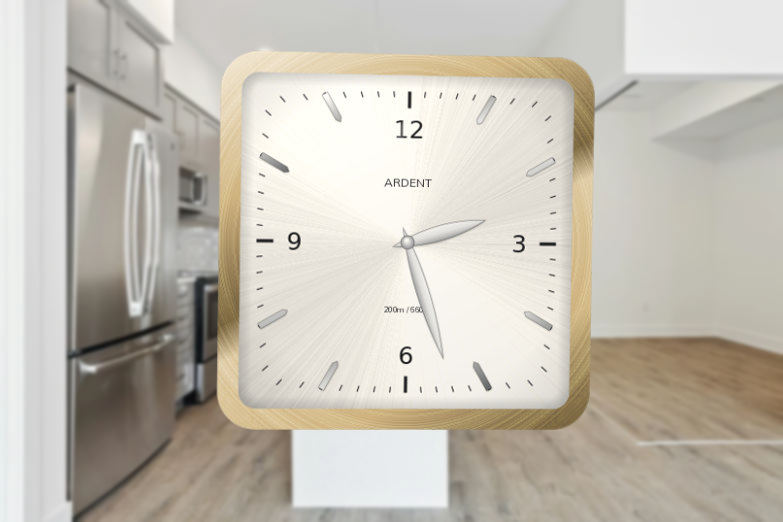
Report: 2:27
